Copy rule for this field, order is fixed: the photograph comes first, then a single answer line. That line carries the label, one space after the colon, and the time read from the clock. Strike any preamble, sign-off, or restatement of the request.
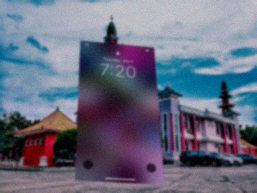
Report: 7:20
